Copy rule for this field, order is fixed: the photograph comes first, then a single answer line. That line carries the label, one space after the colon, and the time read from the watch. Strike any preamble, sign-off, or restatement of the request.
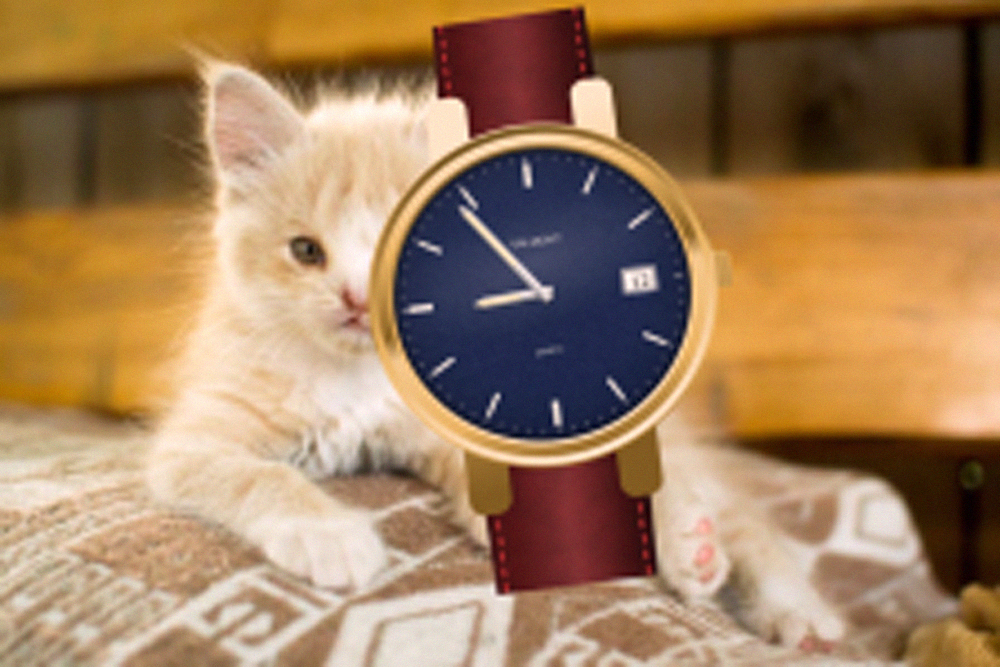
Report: 8:54
